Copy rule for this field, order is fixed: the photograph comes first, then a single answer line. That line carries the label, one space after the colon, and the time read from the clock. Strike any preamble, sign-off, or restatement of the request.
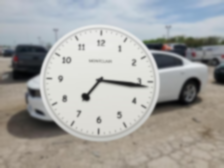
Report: 7:16
